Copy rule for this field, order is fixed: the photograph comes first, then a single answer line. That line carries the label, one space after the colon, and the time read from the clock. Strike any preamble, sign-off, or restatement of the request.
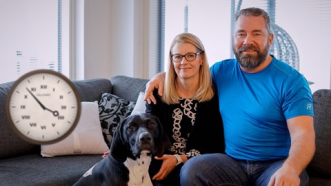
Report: 3:53
